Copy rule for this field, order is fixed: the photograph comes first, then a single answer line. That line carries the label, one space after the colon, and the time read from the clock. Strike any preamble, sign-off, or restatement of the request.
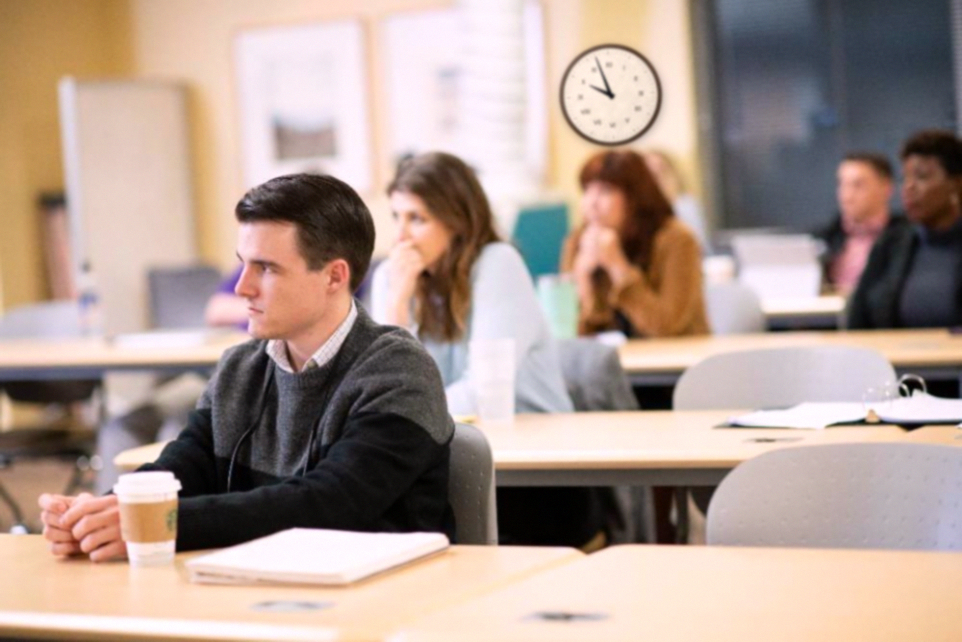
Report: 9:57
